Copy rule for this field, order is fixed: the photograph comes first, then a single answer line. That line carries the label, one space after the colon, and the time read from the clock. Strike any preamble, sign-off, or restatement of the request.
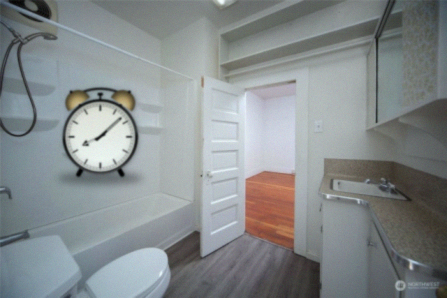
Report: 8:08
